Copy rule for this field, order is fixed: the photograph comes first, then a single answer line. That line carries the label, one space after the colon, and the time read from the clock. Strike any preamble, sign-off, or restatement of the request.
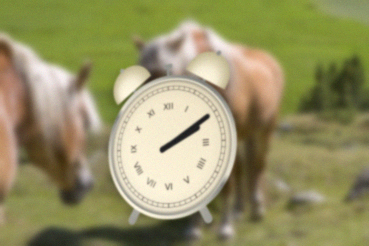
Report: 2:10
